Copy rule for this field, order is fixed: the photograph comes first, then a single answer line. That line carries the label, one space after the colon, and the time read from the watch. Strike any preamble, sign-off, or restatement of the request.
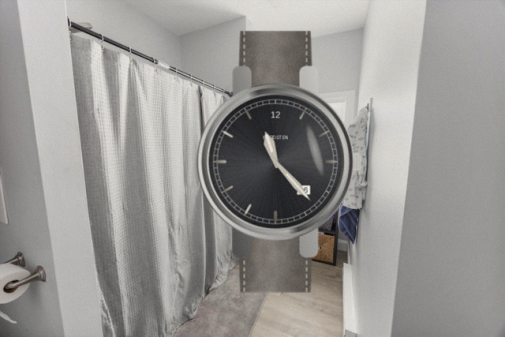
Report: 11:23
